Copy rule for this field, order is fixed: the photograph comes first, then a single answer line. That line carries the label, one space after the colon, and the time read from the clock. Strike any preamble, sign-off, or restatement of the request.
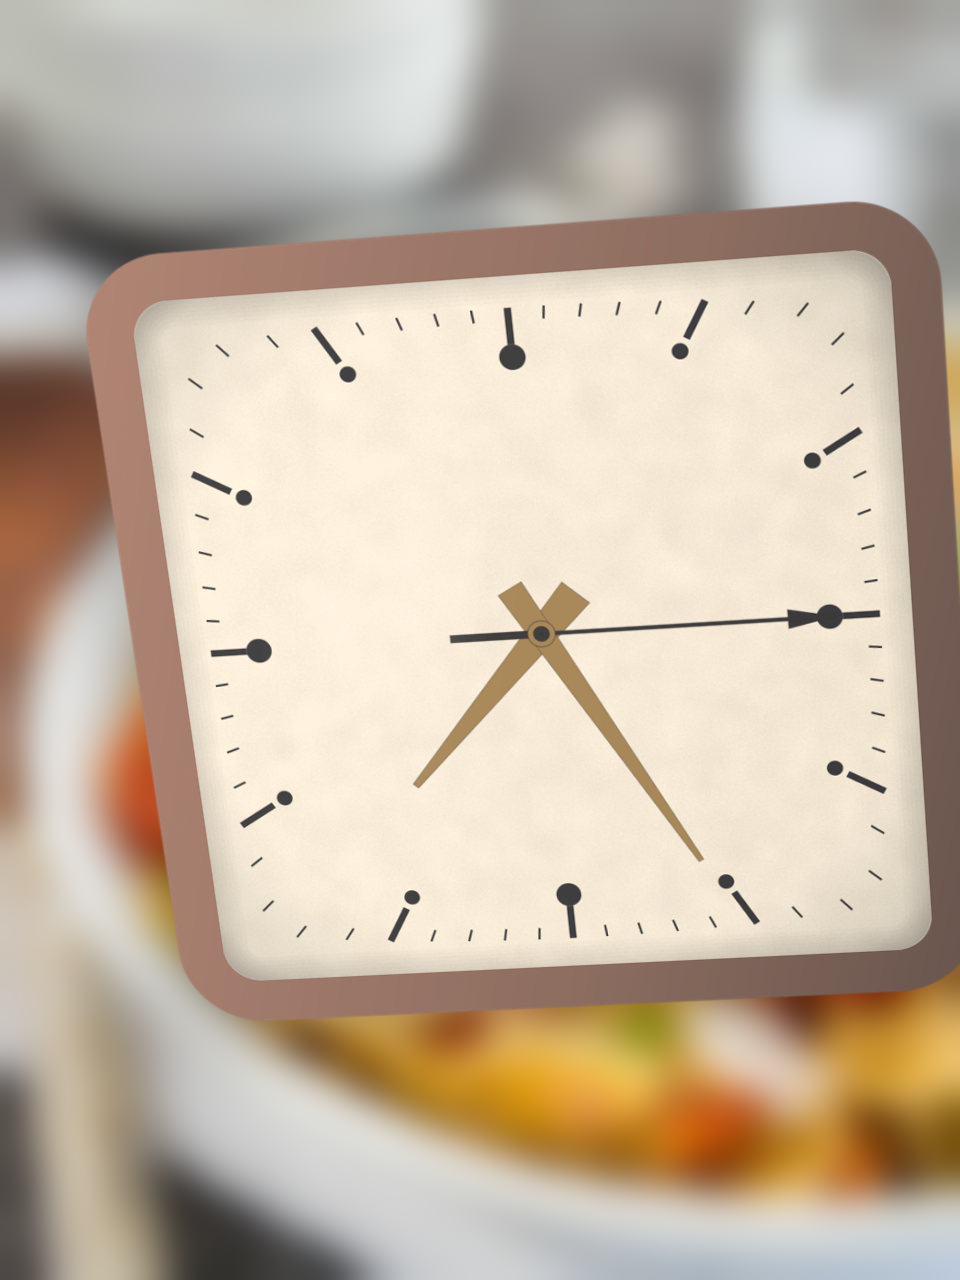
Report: 7:25:15
